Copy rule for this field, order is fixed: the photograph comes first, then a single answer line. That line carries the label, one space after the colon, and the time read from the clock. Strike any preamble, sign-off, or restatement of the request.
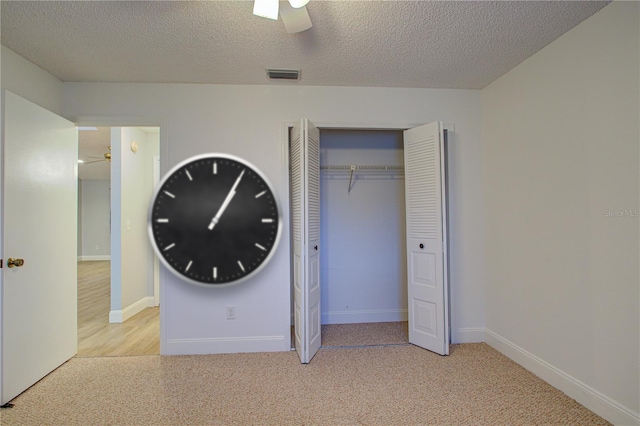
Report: 1:05
